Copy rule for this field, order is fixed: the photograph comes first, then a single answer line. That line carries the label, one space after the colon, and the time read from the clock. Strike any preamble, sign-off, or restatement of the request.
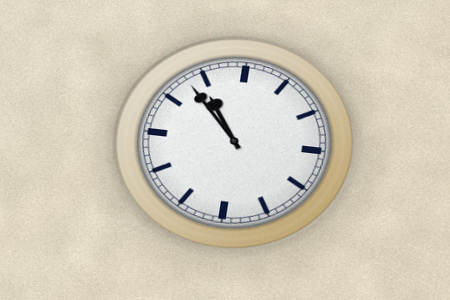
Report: 10:53
